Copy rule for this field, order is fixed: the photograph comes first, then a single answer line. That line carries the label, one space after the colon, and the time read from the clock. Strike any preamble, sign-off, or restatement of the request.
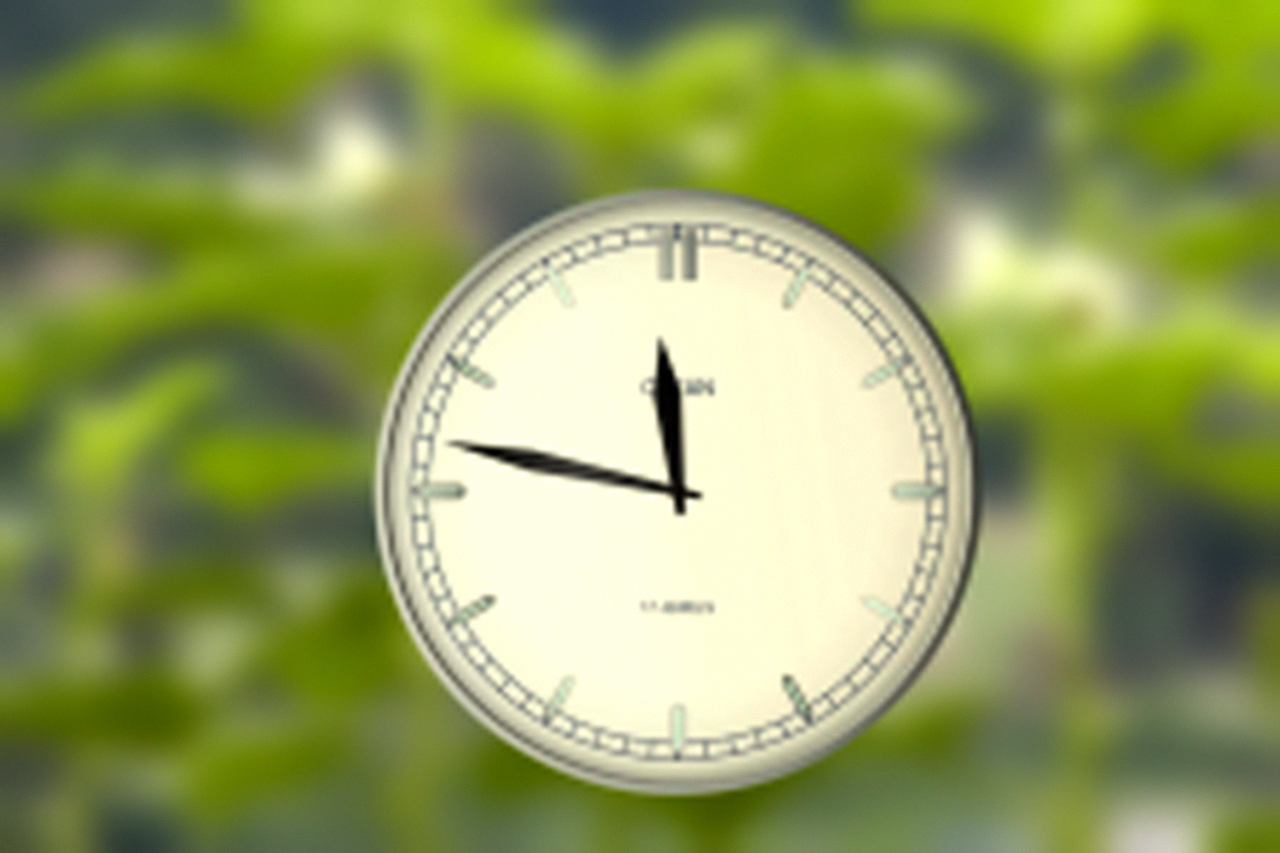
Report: 11:47
